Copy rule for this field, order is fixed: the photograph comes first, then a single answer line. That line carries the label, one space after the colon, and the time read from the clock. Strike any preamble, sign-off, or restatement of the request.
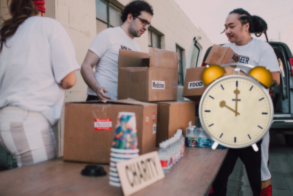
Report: 10:00
